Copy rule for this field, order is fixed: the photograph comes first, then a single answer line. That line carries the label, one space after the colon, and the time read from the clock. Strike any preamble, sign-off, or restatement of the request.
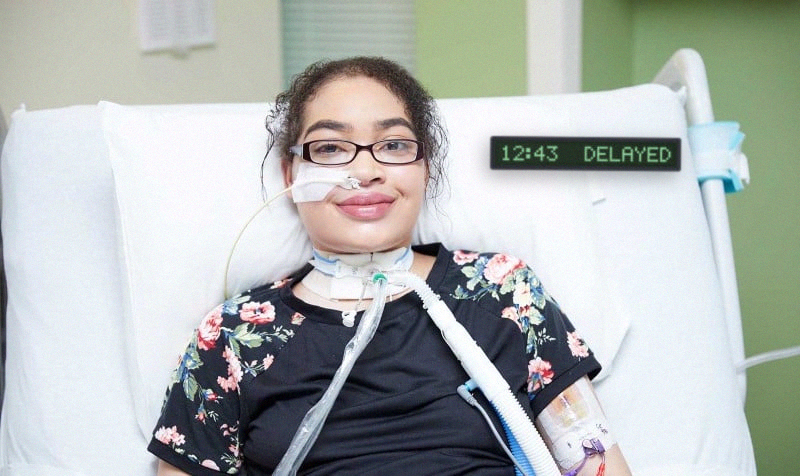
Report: 12:43
